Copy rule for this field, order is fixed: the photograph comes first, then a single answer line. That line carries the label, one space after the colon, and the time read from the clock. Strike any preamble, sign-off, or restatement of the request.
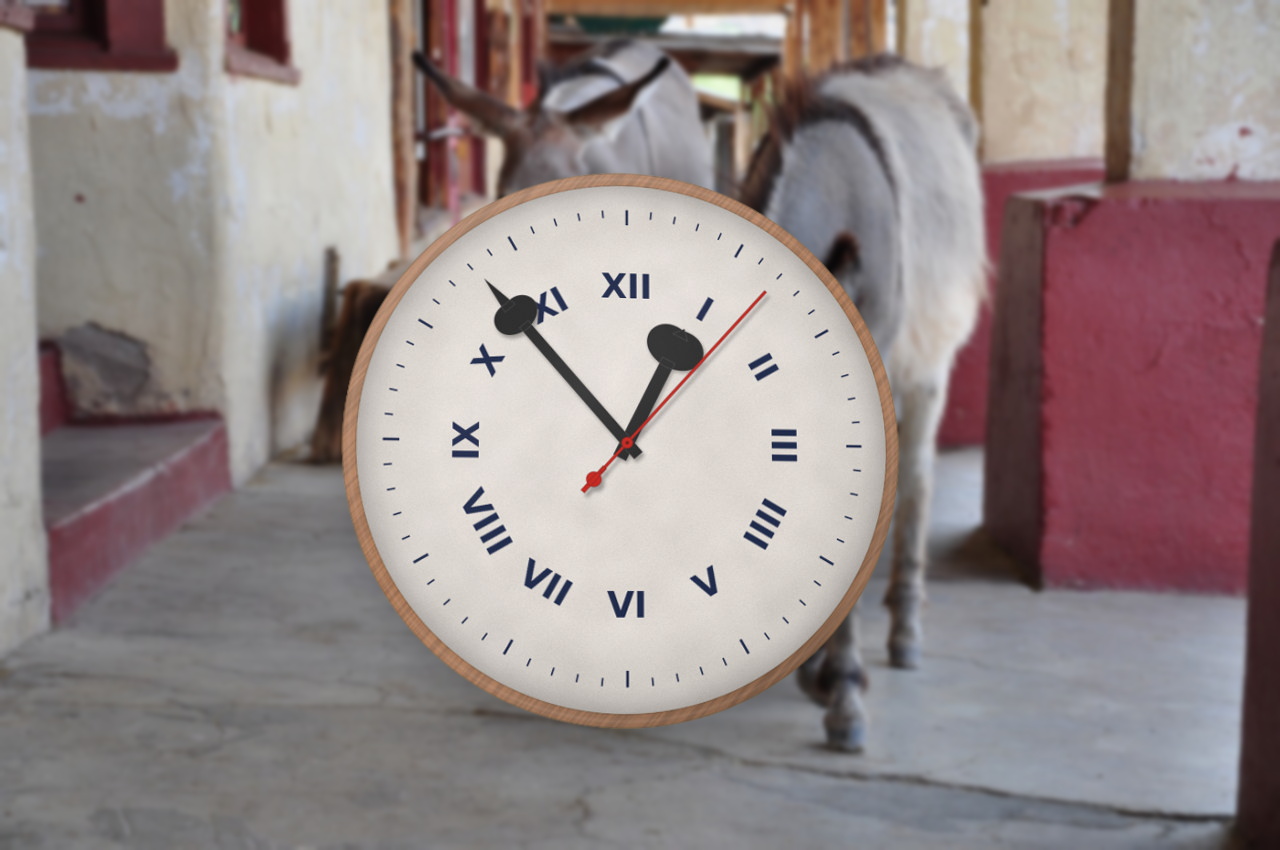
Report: 12:53:07
